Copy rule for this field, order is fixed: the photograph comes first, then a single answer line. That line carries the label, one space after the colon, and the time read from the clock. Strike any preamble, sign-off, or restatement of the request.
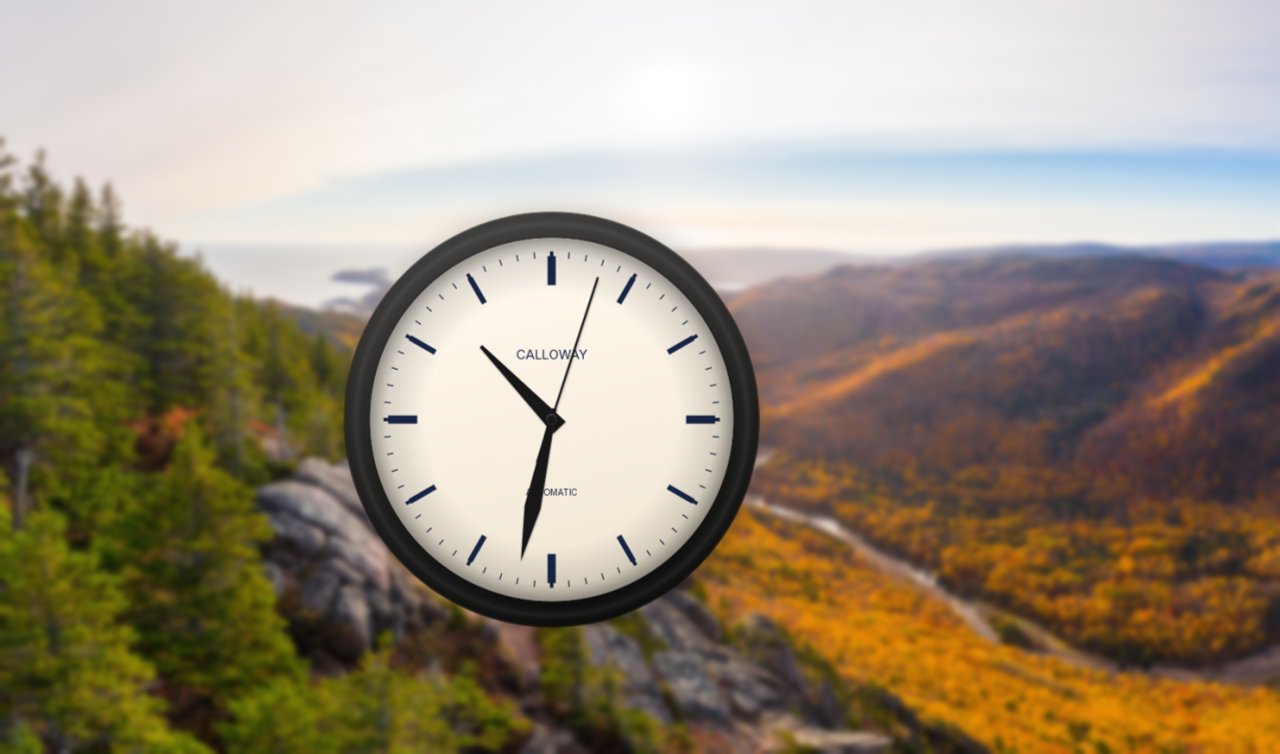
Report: 10:32:03
